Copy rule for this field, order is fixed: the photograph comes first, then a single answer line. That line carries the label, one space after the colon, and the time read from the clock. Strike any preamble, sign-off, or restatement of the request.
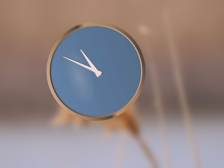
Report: 10:49
